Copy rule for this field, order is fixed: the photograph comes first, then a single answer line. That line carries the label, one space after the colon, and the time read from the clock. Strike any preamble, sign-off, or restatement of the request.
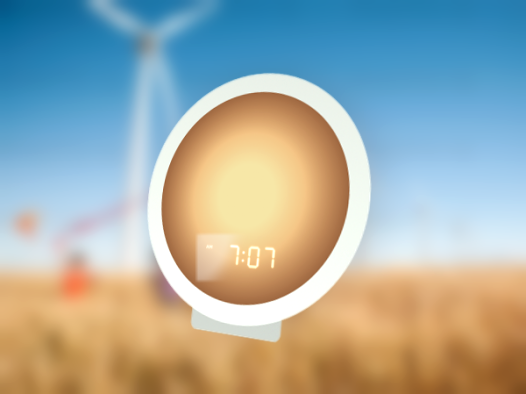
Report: 7:07
